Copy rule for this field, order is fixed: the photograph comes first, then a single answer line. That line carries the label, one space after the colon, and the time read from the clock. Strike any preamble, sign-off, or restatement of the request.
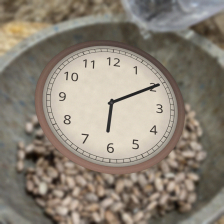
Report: 6:10
